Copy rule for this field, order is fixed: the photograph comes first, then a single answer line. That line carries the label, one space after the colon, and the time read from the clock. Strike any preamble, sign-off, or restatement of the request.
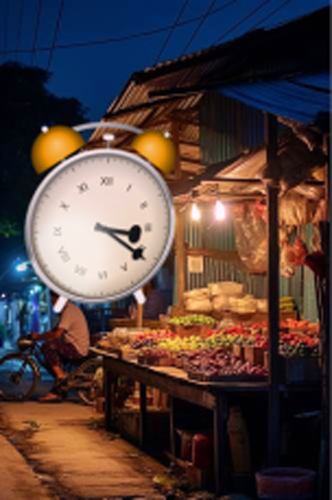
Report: 3:21
